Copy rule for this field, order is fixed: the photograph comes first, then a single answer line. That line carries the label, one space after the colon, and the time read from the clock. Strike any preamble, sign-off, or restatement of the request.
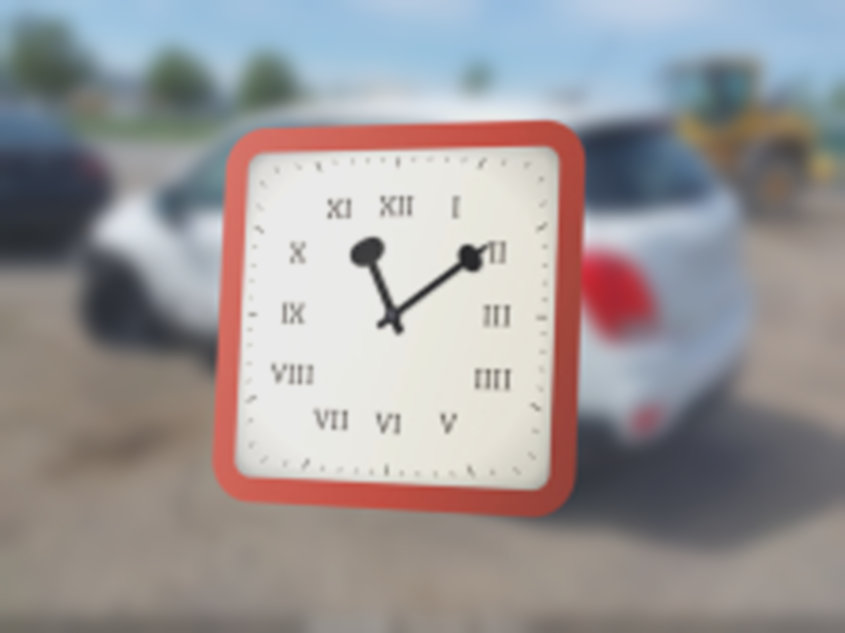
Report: 11:09
